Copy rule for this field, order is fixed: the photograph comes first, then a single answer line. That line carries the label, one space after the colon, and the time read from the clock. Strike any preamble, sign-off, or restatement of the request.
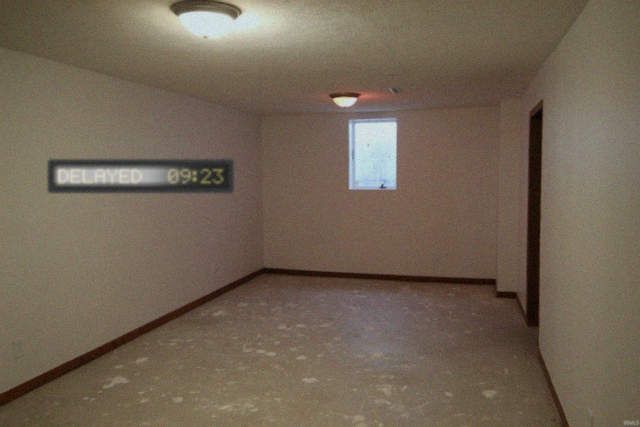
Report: 9:23
